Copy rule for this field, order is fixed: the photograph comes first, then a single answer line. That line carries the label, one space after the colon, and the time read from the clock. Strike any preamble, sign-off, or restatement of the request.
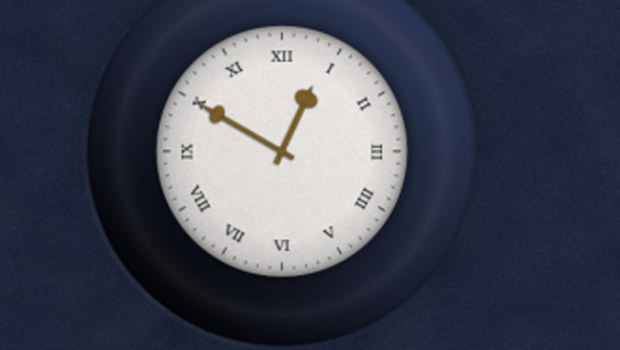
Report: 12:50
